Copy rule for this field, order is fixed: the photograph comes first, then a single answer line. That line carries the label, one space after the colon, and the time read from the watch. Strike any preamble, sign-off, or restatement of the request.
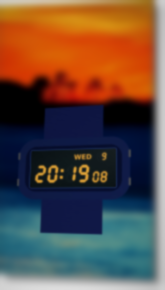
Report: 20:19:08
